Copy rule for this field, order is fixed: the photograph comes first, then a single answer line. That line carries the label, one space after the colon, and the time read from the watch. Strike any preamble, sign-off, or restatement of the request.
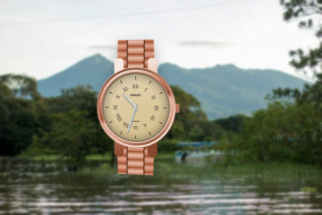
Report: 10:33
